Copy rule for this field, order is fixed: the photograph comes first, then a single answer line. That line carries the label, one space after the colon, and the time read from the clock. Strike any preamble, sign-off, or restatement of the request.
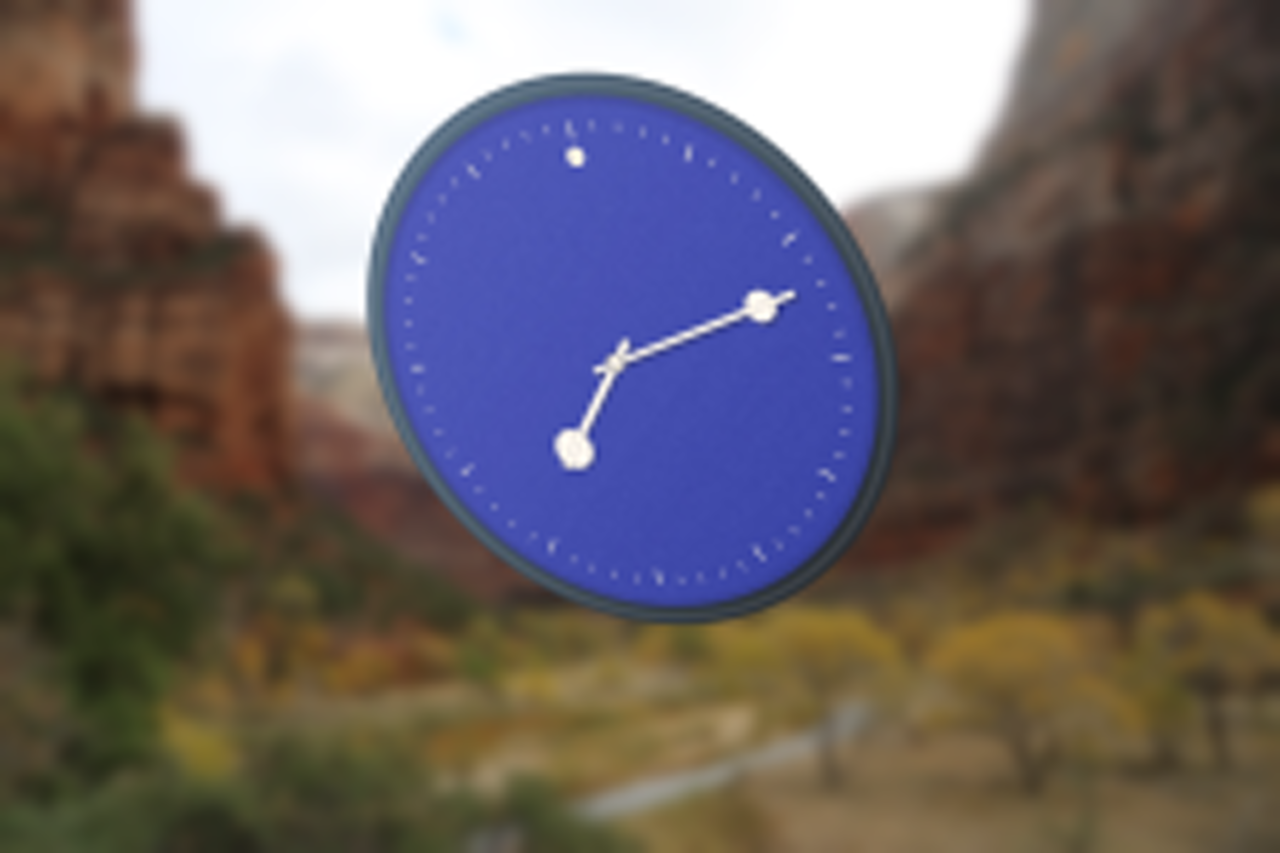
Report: 7:12
